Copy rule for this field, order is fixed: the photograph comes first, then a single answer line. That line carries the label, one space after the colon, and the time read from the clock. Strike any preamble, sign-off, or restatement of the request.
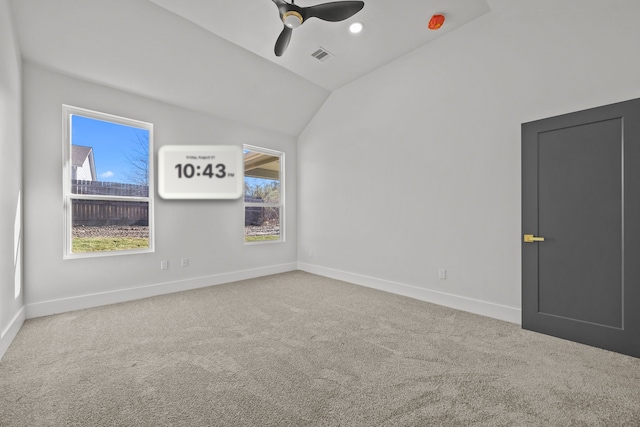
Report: 10:43
